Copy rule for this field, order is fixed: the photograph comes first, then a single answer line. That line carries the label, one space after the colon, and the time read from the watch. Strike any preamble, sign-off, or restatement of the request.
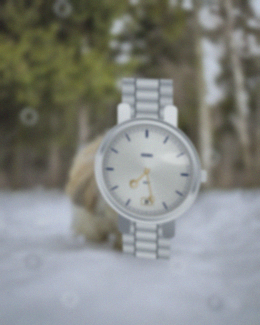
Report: 7:28
